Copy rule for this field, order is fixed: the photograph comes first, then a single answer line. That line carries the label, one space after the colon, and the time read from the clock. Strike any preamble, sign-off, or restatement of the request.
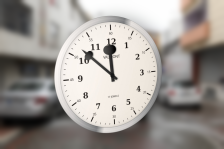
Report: 11:52
